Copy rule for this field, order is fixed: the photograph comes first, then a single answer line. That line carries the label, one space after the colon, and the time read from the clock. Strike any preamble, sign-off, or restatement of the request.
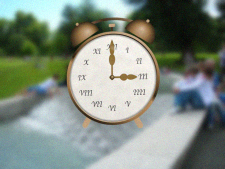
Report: 3:00
